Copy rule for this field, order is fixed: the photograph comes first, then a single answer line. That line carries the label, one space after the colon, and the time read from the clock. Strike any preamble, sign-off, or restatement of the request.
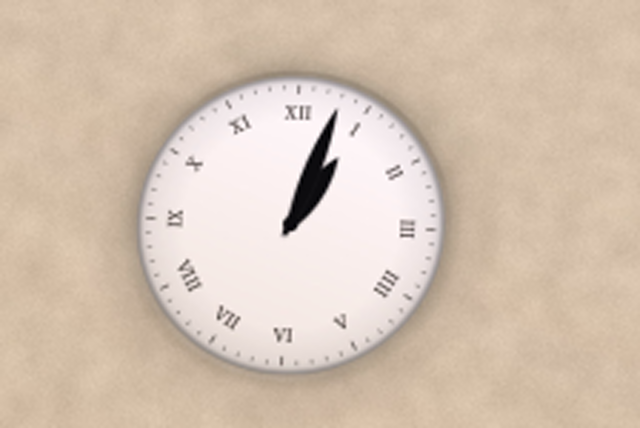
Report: 1:03
